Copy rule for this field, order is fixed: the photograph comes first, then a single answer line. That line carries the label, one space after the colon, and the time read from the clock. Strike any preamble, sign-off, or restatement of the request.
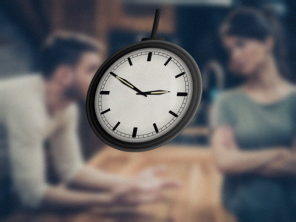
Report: 2:50
